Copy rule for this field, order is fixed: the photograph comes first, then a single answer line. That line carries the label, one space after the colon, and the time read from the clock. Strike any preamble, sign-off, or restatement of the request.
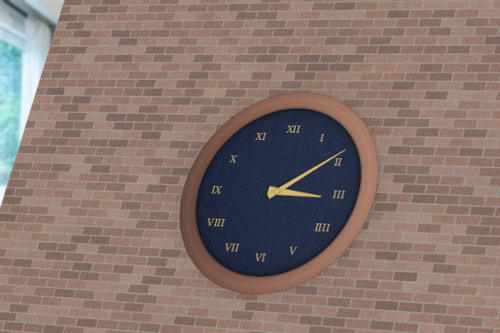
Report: 3:09
